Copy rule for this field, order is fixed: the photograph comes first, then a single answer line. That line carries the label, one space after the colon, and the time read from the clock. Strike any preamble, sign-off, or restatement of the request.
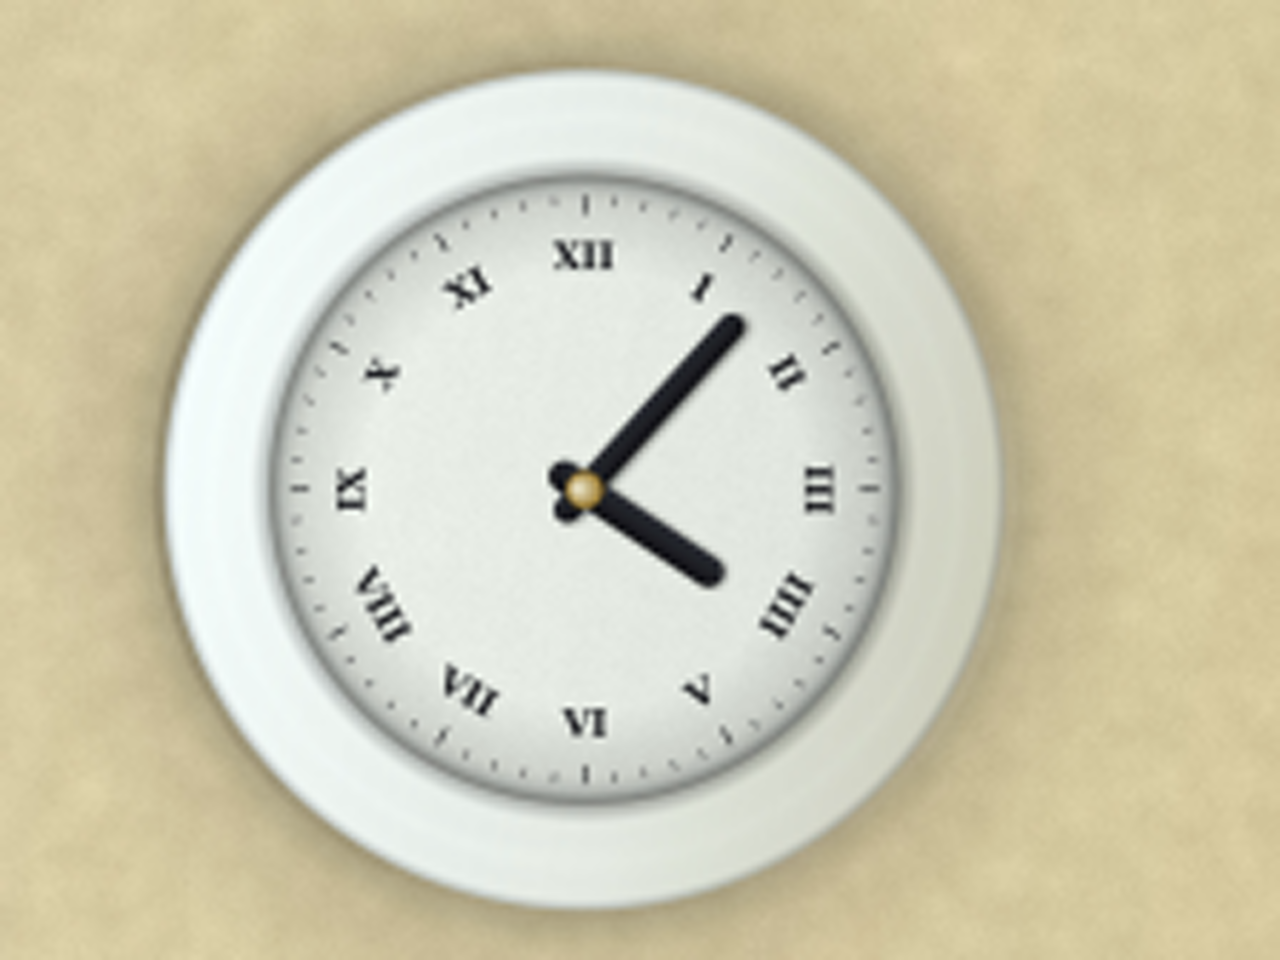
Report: 4:07
